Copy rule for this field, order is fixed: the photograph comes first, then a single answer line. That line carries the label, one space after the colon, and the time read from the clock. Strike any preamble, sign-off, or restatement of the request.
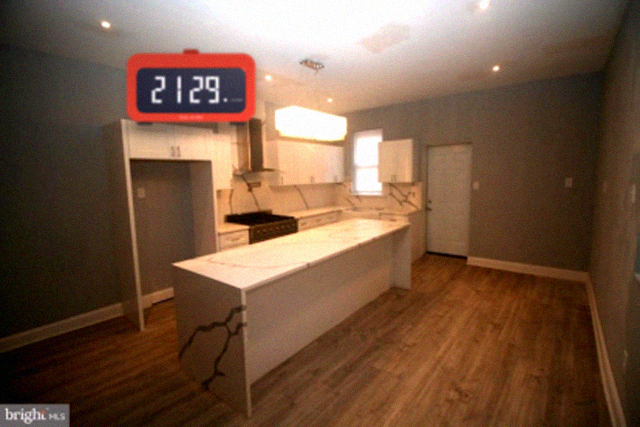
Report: 21:29
